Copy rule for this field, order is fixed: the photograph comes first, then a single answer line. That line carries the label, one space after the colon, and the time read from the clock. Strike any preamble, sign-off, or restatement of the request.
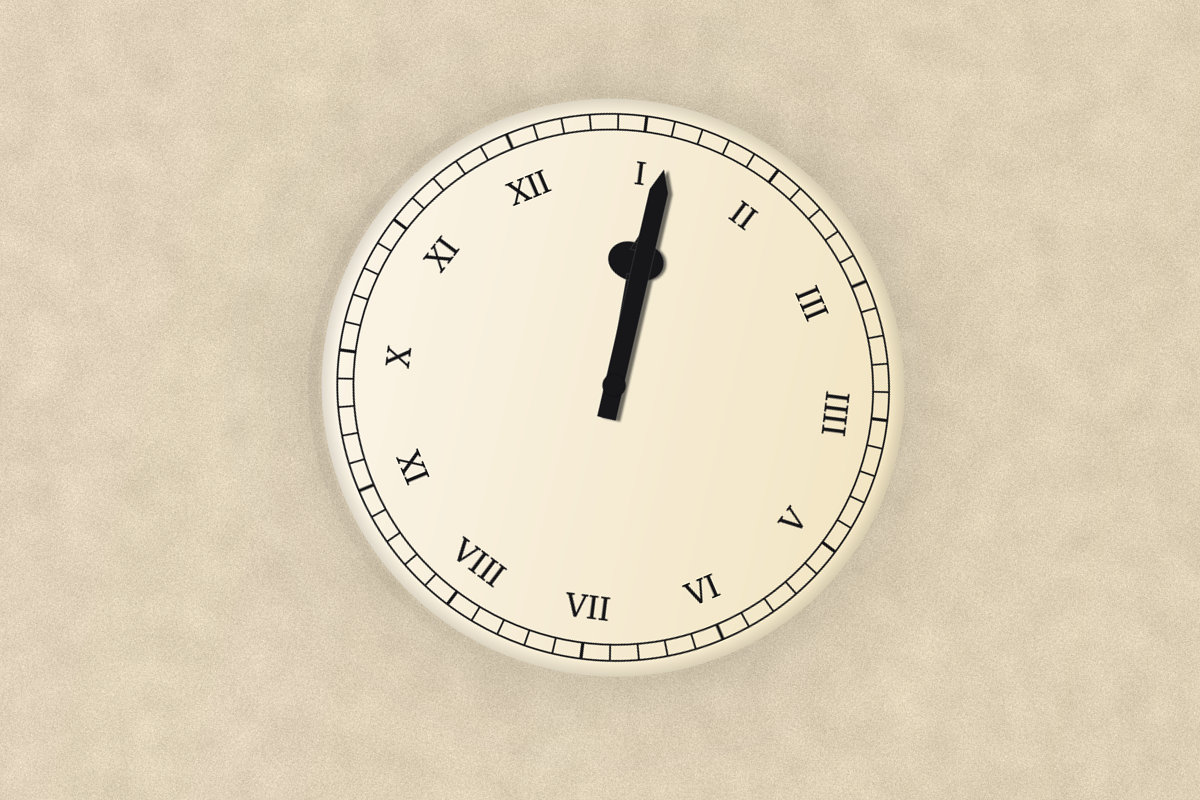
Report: 1:06
